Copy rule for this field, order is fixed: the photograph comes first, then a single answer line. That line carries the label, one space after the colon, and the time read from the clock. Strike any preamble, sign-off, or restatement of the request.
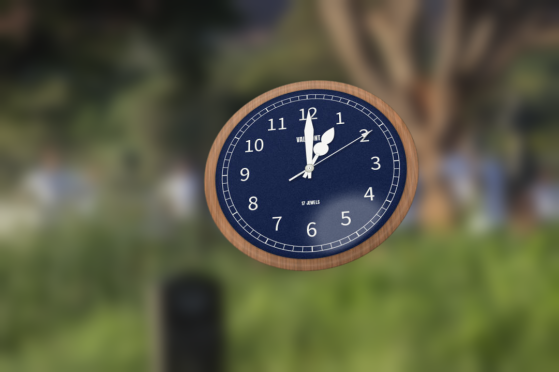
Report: 1:00:10
